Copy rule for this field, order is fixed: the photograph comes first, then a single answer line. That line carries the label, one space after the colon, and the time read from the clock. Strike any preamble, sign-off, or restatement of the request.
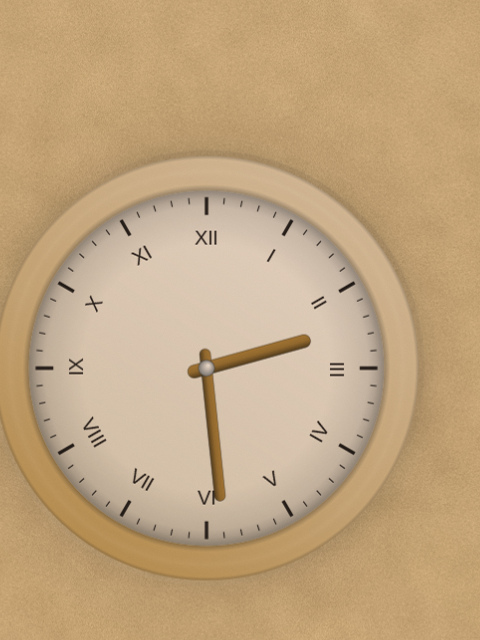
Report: 2:29
